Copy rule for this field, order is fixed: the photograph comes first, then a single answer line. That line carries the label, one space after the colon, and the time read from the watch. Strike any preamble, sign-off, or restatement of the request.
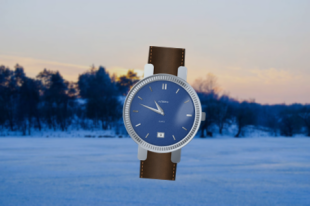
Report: 10:48
